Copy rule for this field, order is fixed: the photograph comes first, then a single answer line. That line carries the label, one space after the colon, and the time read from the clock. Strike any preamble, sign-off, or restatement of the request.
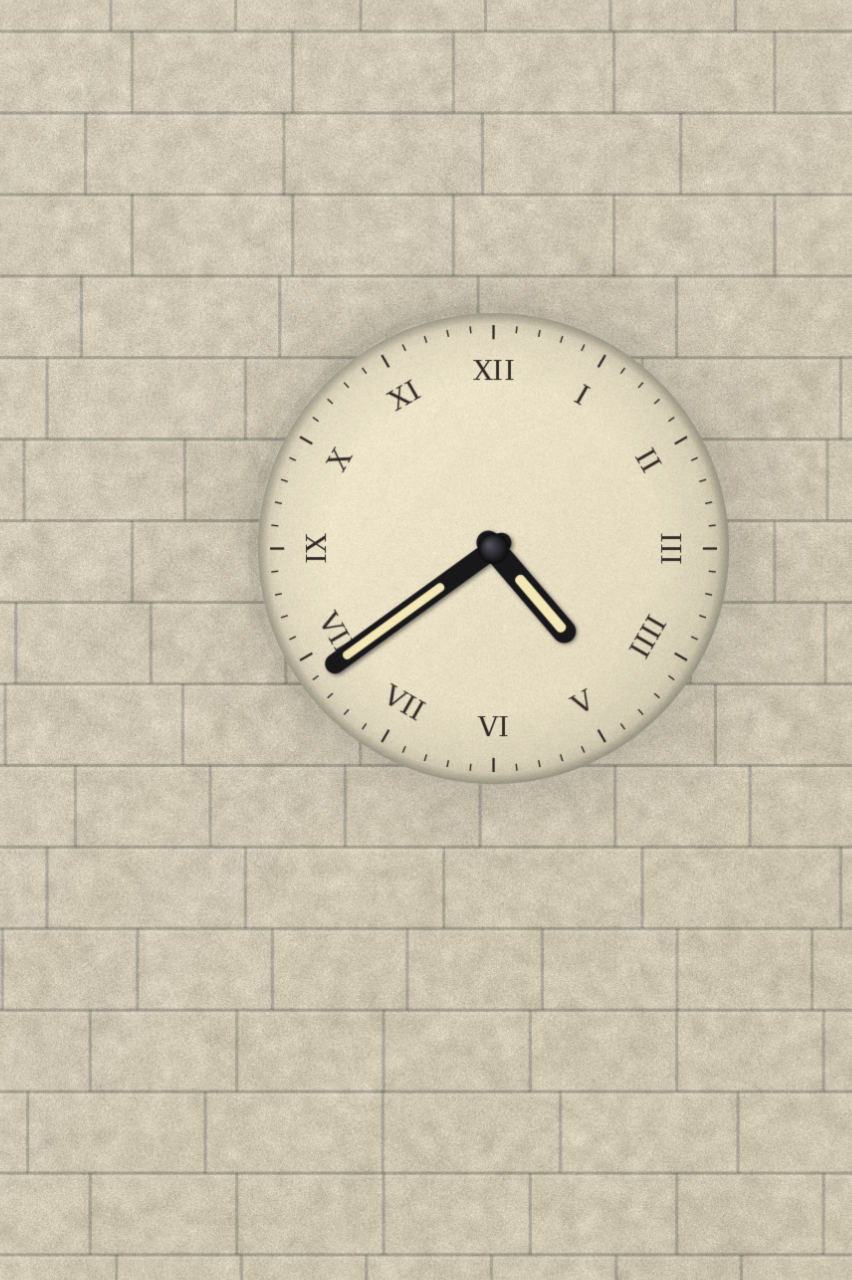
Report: 4:39
